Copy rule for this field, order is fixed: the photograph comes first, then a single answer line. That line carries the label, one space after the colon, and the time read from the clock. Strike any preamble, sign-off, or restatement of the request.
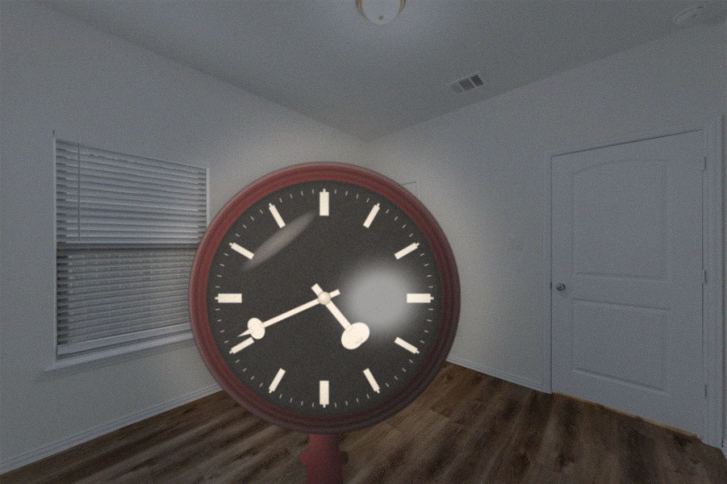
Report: 4:41
